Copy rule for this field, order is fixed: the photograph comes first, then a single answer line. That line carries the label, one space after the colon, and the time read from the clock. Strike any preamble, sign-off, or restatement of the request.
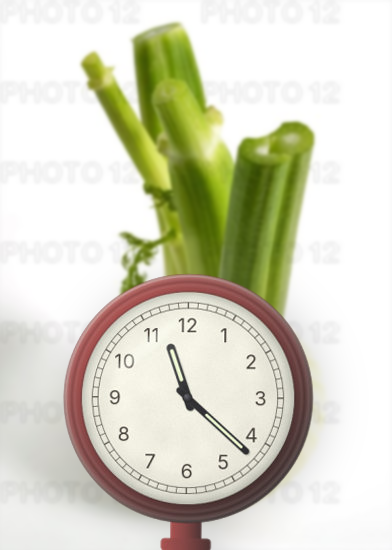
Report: 11:22
